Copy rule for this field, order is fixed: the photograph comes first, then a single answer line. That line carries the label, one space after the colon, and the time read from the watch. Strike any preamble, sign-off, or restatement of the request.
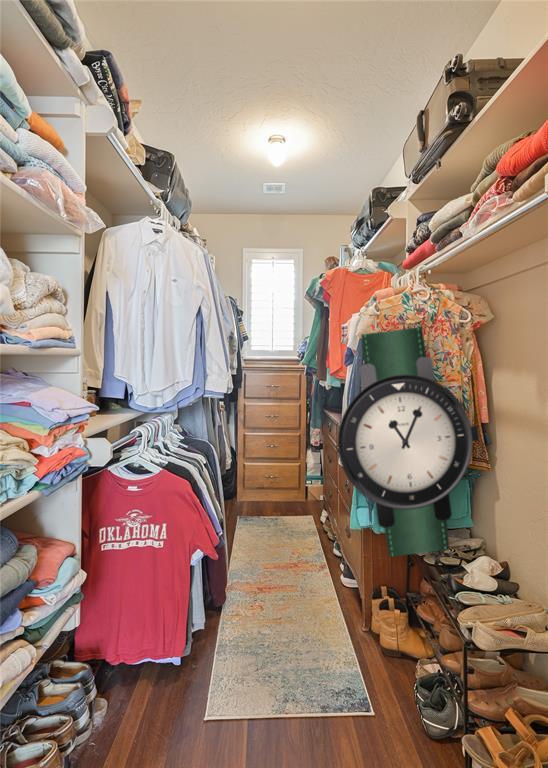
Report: 11:05
